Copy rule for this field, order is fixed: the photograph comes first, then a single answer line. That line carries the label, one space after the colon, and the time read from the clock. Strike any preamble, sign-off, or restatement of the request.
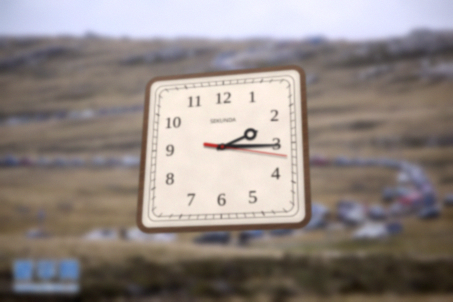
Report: 2:15:17
